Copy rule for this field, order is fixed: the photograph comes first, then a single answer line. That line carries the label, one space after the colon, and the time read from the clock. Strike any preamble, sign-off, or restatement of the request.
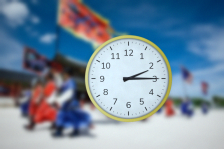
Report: 2:15
